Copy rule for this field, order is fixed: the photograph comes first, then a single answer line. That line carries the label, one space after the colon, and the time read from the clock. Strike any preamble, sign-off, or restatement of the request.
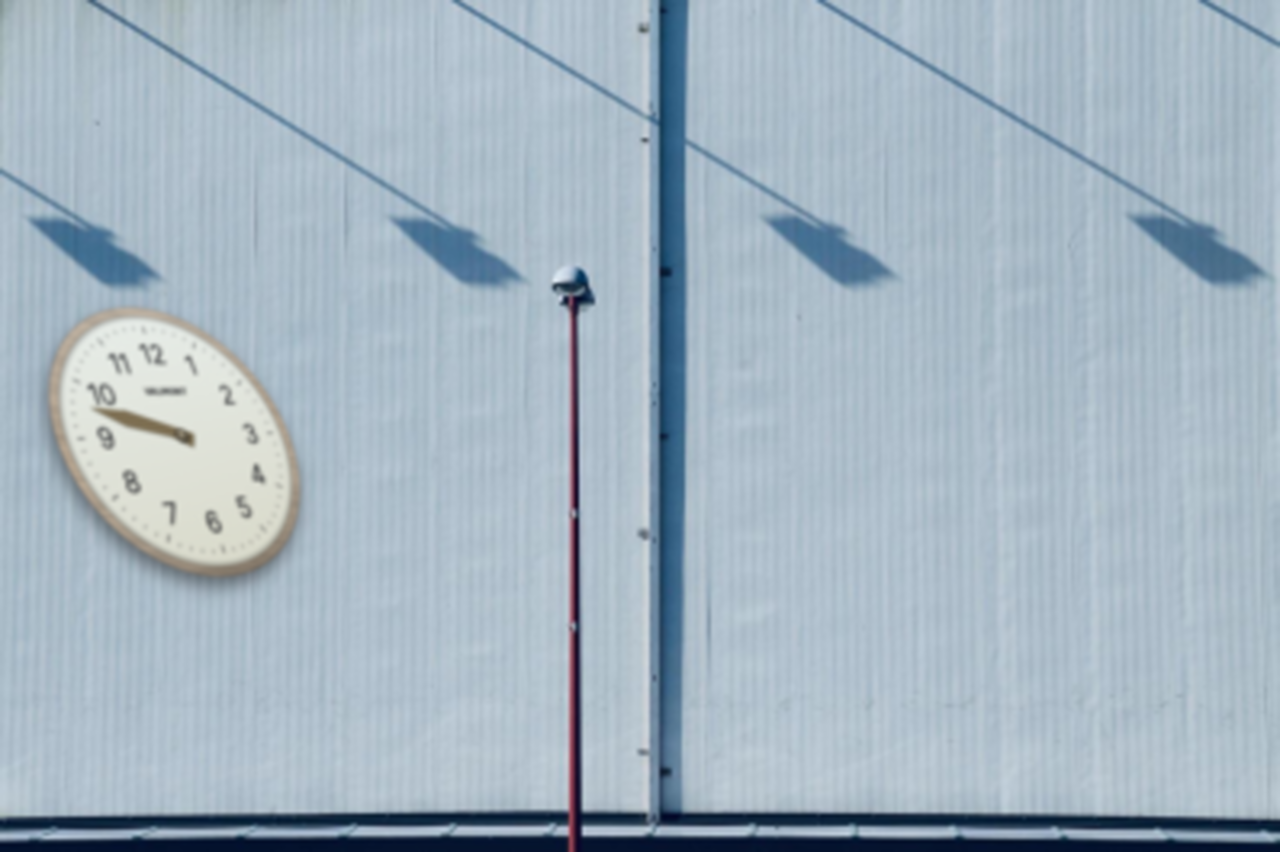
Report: 9:48
